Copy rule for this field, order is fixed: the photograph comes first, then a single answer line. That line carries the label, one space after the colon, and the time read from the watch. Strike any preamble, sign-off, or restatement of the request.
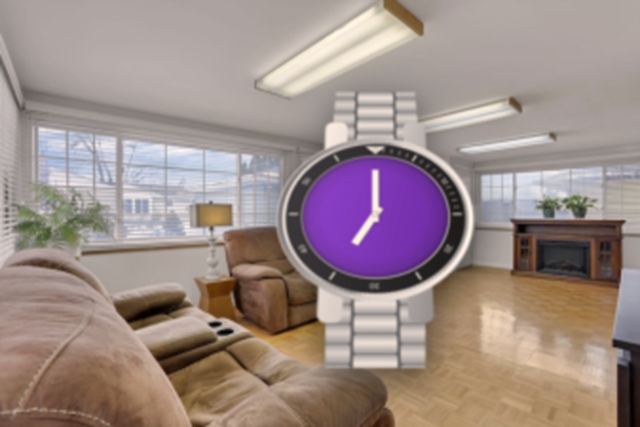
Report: 7:00
